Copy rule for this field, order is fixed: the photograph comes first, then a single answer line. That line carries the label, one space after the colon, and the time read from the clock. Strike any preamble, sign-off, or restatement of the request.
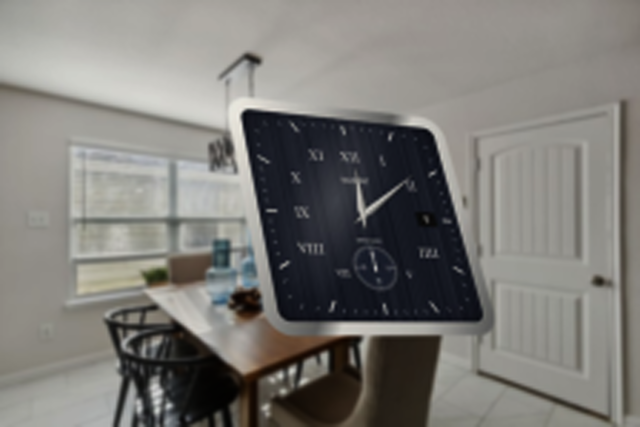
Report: 12:09
